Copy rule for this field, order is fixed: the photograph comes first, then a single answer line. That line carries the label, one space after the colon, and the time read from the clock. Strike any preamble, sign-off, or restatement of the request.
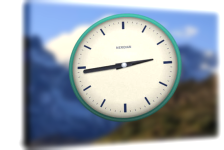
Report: 2:44
